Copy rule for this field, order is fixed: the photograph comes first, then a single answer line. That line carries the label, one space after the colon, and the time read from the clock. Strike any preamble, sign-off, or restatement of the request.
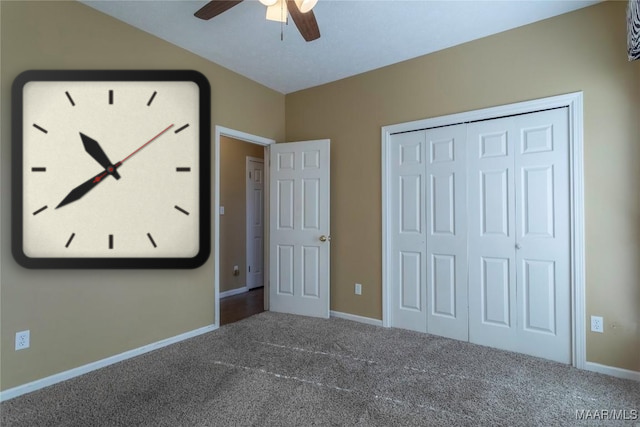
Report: 10:39:09
